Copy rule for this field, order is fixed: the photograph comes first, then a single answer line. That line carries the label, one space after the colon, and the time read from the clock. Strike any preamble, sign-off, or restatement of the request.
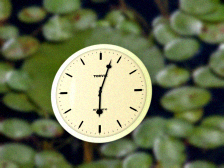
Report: 6:03
